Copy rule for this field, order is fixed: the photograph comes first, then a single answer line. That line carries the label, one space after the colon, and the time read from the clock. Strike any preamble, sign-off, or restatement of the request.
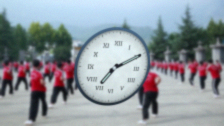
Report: 7:10
